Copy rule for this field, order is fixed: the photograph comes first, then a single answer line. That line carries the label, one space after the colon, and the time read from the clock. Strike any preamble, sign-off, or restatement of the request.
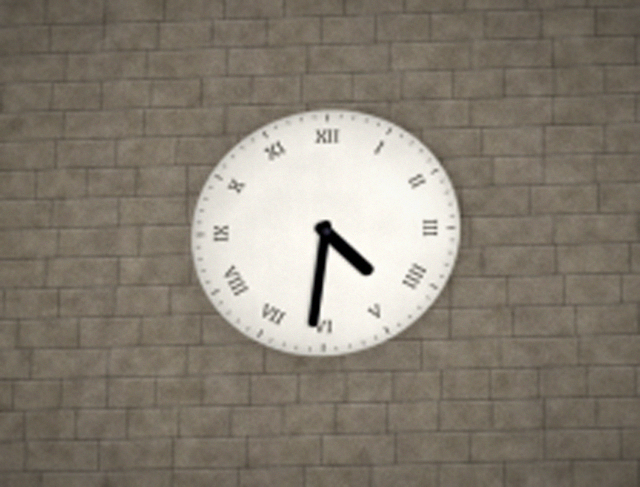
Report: 4:31
